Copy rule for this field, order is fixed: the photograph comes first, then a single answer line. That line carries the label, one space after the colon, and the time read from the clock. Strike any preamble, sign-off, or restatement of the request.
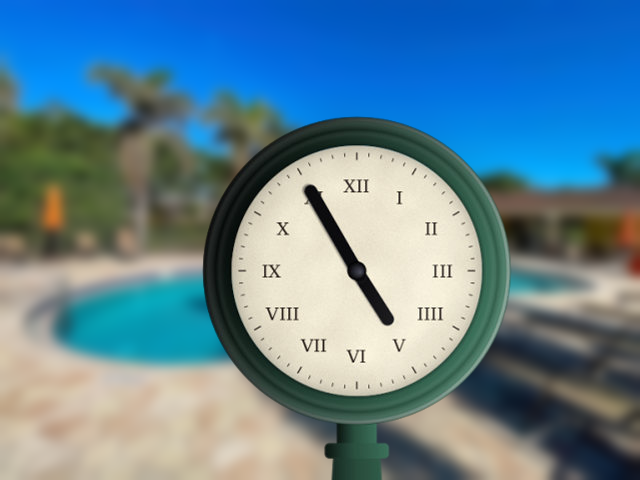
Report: 4:55
